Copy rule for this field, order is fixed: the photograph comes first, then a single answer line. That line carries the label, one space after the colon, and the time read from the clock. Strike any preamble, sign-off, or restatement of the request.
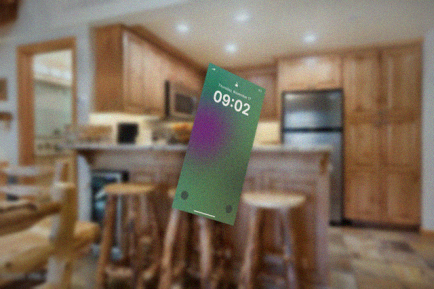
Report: 9:02
